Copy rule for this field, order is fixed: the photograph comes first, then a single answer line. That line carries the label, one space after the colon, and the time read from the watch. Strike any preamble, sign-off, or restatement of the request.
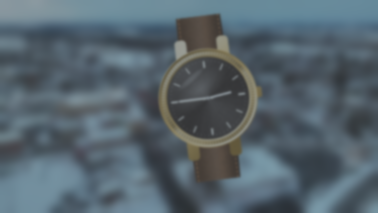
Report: 2:45
